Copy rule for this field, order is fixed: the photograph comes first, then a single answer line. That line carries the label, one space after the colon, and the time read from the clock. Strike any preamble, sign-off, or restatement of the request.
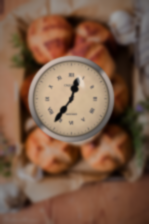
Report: 12:36
